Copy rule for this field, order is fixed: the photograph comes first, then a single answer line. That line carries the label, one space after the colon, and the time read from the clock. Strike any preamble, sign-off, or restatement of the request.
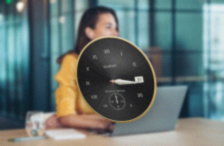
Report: 3:16
